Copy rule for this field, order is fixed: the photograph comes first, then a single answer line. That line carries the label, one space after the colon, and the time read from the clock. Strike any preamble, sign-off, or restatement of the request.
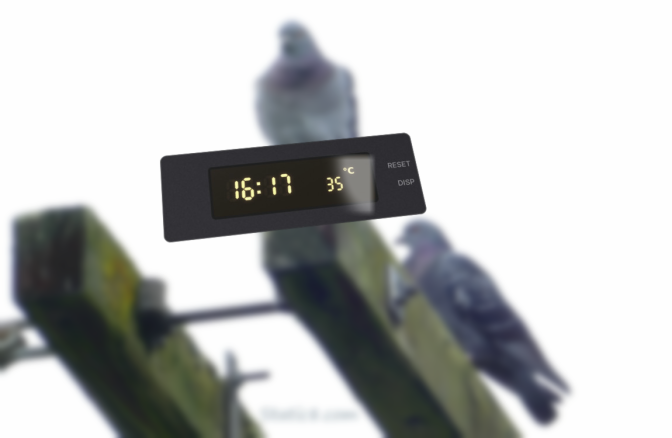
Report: 16:17
